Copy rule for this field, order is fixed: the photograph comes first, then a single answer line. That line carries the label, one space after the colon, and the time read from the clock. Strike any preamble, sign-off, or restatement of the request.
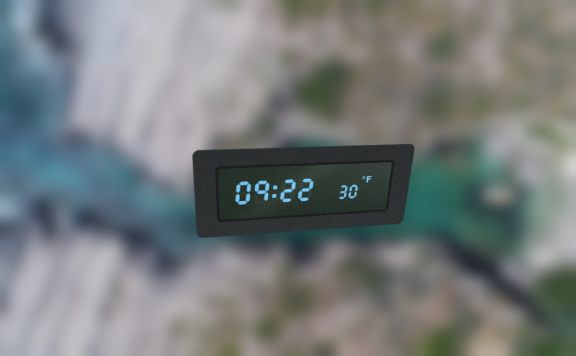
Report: 9:22
